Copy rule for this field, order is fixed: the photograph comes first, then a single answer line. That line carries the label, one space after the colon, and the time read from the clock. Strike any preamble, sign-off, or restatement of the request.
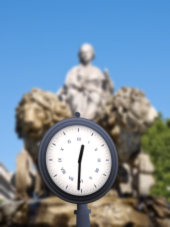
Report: 12:31
